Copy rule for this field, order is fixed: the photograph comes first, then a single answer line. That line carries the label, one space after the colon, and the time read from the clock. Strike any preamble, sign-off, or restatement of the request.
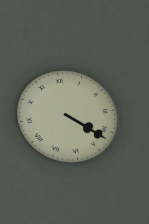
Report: 4:22
